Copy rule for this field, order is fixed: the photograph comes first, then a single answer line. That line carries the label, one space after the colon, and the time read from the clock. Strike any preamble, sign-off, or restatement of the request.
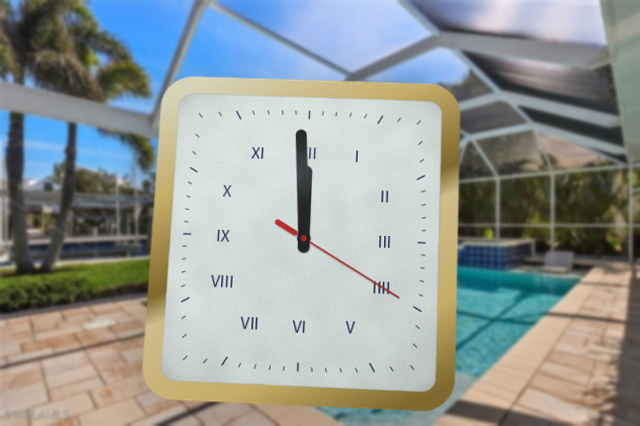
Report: 11:59:20
